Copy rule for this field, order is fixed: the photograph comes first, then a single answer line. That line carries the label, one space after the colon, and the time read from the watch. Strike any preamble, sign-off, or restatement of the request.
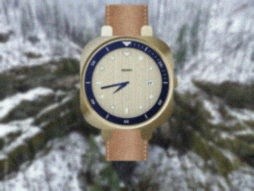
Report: 7:43
